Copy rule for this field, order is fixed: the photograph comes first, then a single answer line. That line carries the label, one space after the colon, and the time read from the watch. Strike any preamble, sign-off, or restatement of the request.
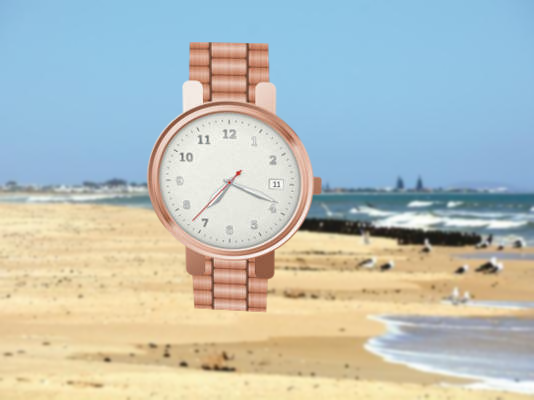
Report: 7:18:37
